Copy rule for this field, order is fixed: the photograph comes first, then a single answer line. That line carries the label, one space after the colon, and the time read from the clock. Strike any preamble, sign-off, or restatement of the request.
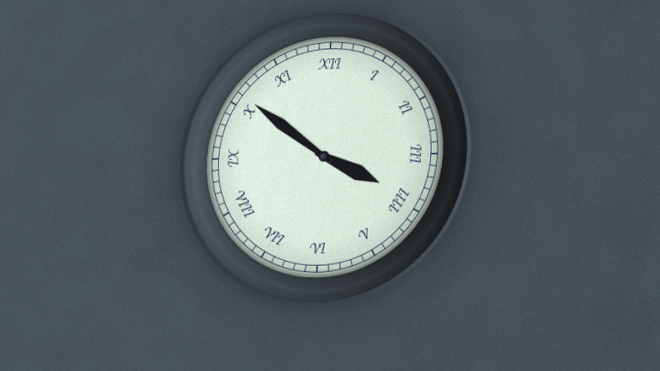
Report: 3:51
